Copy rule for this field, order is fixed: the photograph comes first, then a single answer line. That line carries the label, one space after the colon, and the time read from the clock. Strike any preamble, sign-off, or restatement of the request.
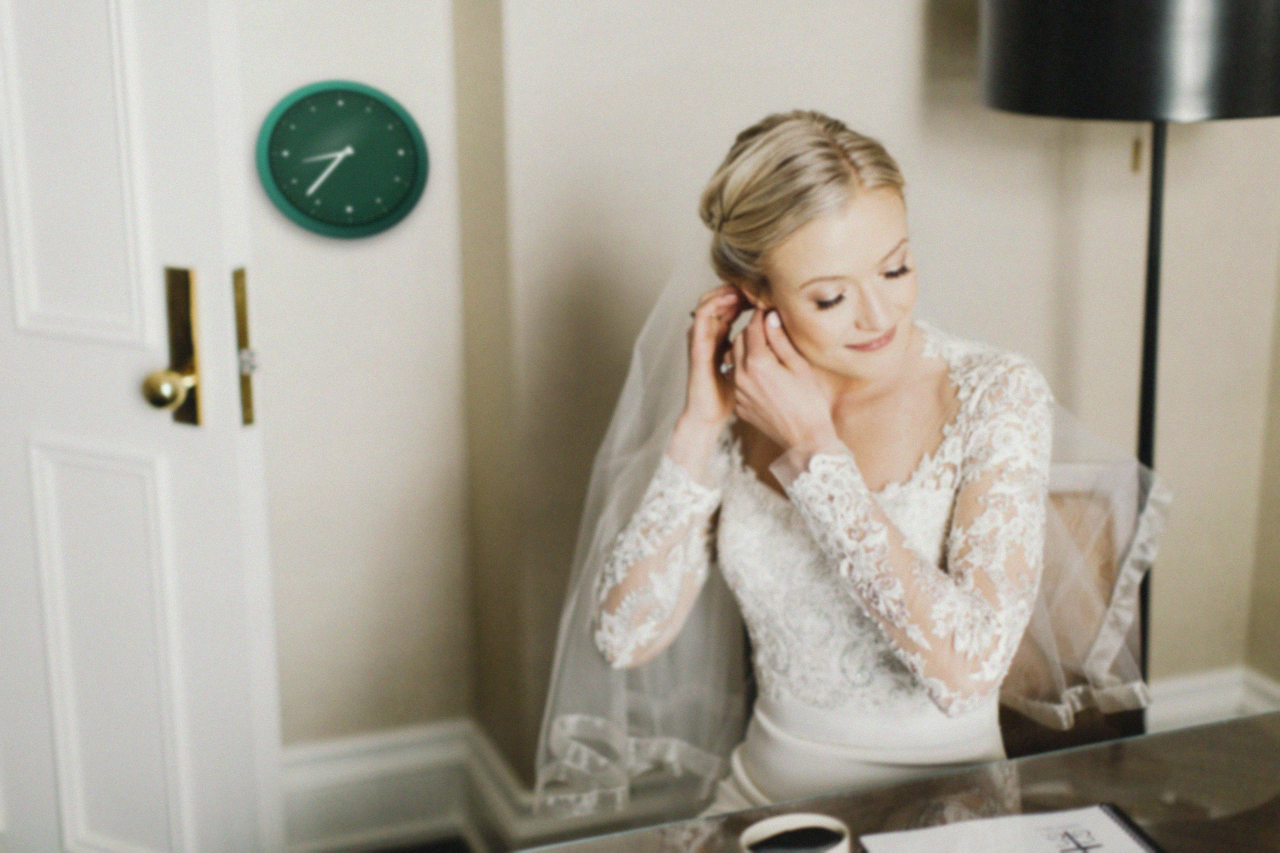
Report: 8:37
